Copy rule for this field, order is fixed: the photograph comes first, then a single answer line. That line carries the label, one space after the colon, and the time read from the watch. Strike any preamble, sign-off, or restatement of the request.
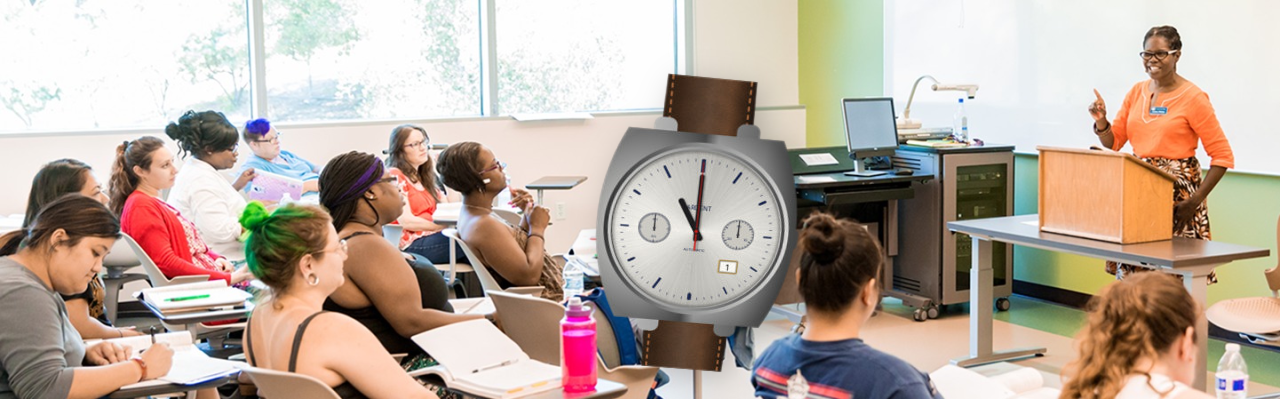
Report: 11:00
